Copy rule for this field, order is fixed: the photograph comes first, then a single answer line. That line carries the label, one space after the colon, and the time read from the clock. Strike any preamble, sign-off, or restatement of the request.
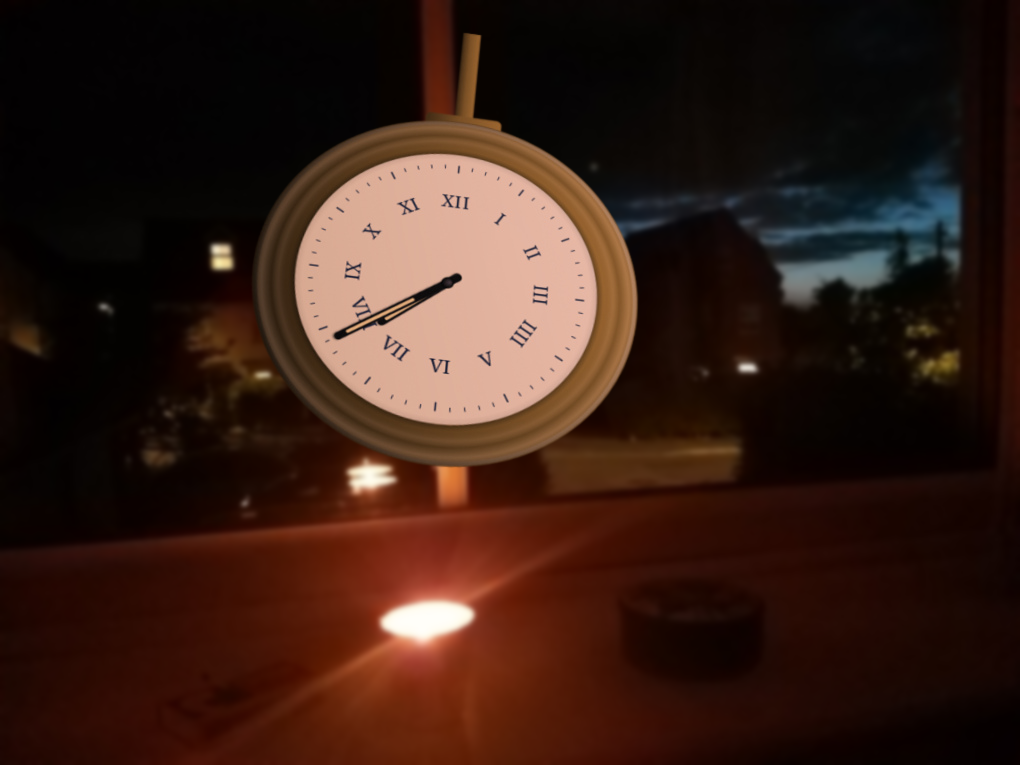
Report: 7:39
